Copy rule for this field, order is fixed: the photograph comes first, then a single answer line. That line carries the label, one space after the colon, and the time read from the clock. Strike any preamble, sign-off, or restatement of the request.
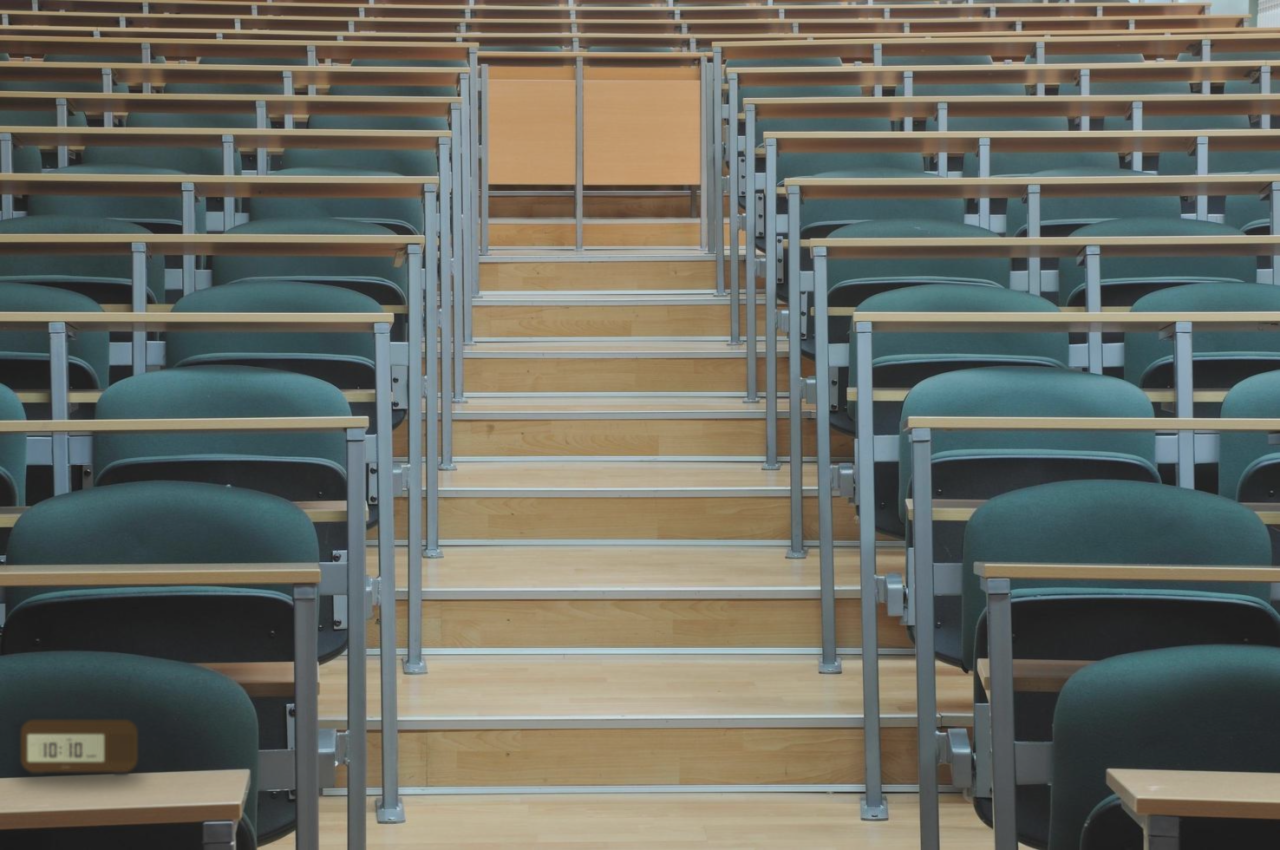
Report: 10:10
